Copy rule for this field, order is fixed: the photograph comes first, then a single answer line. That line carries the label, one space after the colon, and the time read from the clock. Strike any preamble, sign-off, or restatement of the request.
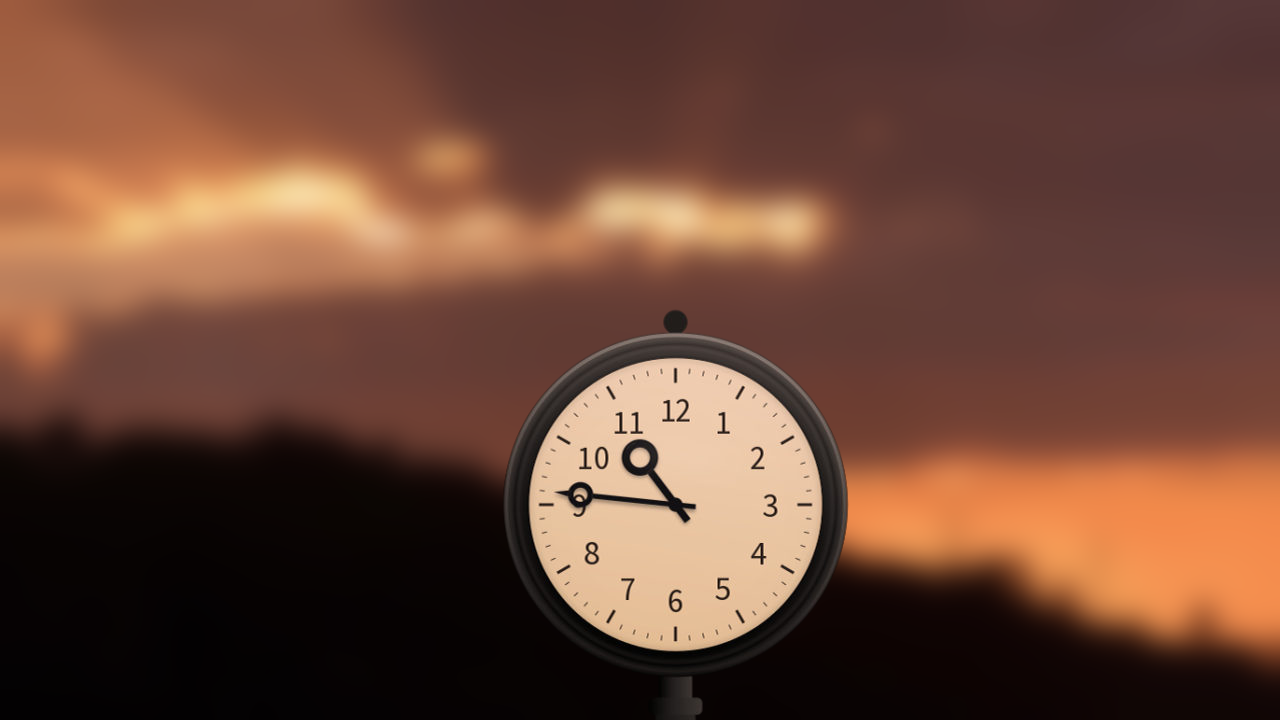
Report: 10:46
